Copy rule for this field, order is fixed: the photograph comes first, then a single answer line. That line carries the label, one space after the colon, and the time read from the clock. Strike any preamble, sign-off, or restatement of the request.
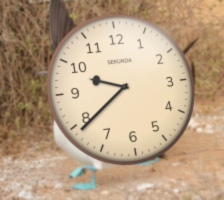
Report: 9:39
